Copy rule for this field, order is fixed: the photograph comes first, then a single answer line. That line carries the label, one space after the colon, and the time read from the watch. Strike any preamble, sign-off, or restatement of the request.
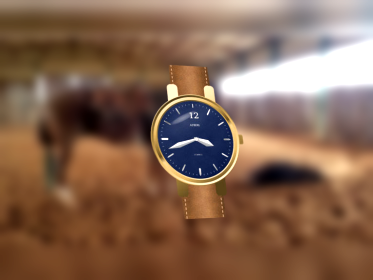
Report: 3:42
